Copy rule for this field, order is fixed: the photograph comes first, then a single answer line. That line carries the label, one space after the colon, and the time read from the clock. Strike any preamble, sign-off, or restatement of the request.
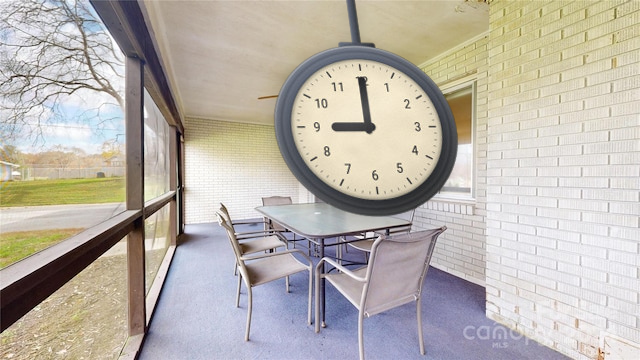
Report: 9:00
